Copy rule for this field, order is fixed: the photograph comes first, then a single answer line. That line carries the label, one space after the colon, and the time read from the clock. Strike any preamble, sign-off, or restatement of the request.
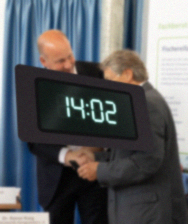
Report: 14:02
